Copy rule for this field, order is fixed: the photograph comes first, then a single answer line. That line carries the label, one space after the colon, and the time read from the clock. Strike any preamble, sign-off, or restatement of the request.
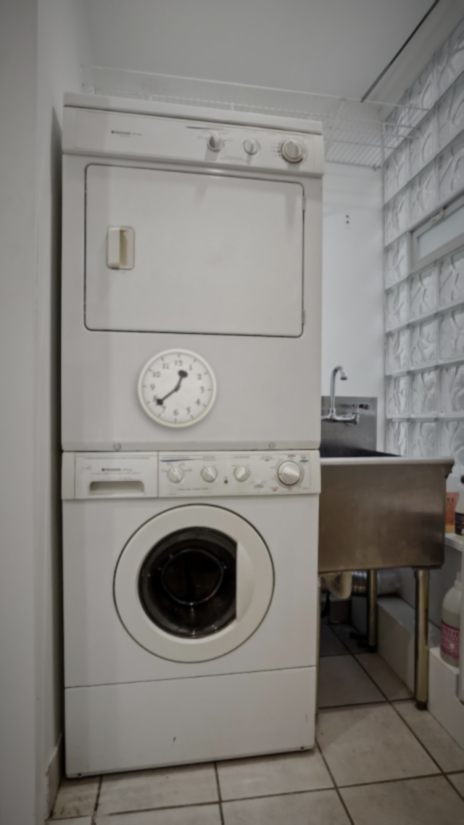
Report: 12:38
